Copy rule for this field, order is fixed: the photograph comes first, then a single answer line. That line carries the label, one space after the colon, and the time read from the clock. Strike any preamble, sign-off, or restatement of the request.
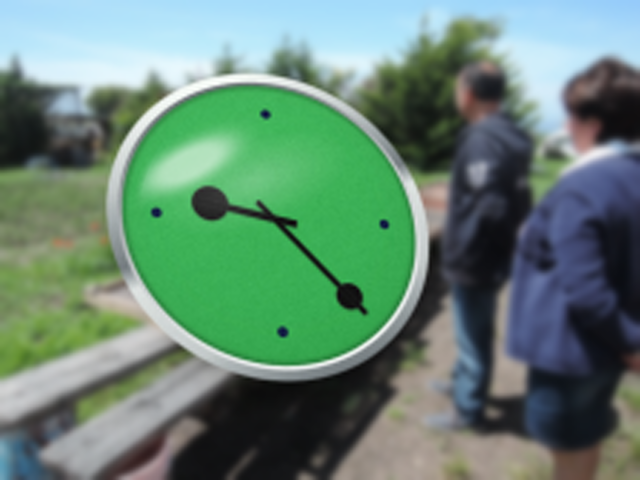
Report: 9:23
